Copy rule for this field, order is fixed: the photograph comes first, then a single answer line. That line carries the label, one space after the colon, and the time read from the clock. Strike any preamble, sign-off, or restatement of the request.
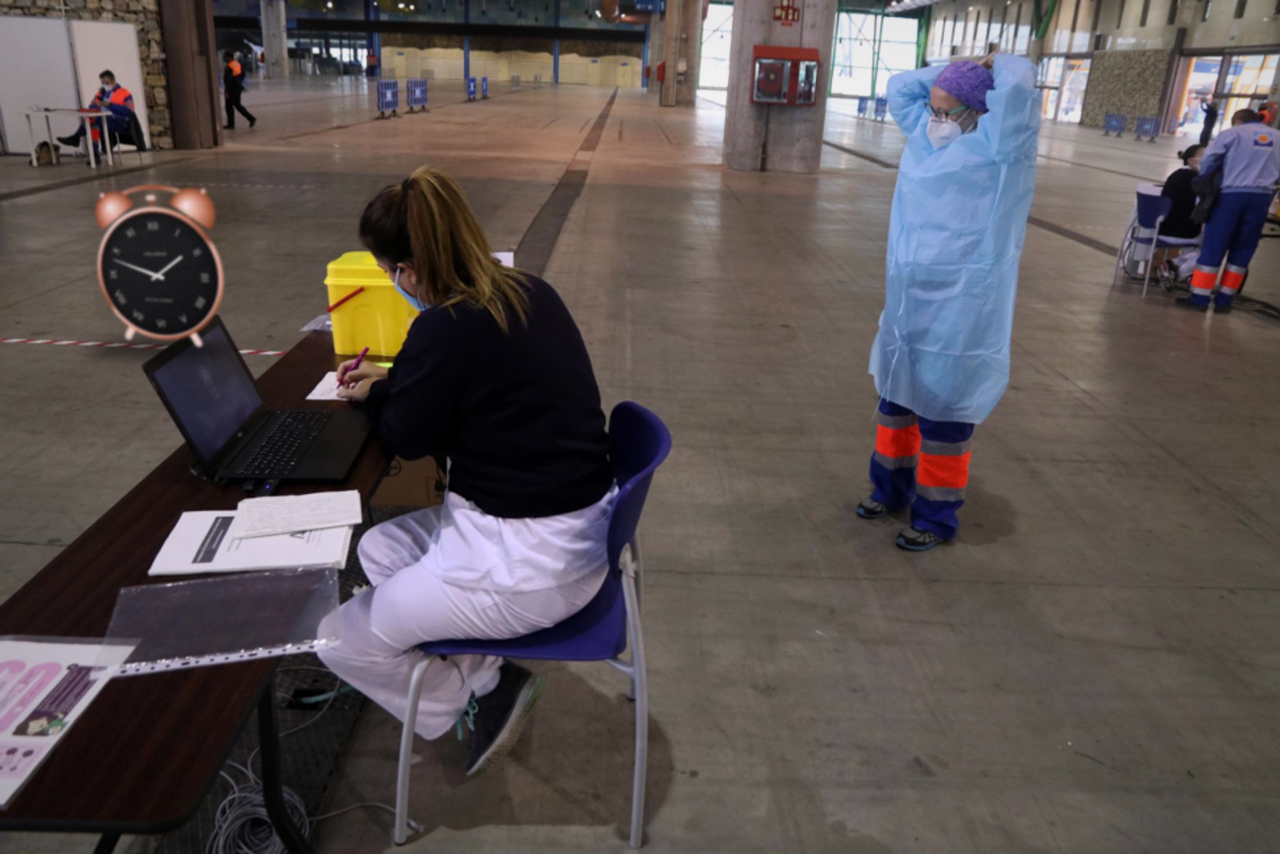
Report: 1:48
